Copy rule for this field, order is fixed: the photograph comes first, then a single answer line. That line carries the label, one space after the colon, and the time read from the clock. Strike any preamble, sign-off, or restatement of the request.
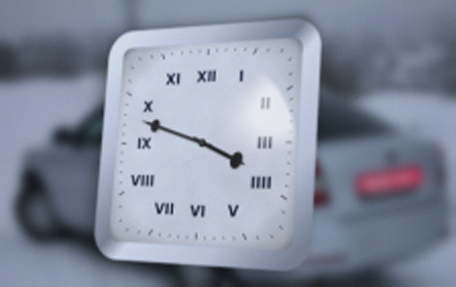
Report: 3:48
